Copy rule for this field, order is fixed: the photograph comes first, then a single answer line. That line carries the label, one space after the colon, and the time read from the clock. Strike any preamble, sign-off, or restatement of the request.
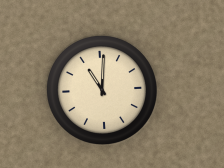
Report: 11:01
